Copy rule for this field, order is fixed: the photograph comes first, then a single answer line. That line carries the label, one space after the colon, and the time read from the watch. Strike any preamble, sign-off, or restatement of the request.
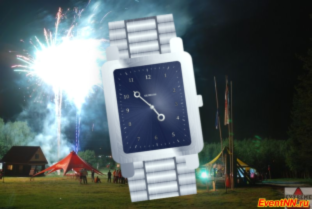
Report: 4:53
